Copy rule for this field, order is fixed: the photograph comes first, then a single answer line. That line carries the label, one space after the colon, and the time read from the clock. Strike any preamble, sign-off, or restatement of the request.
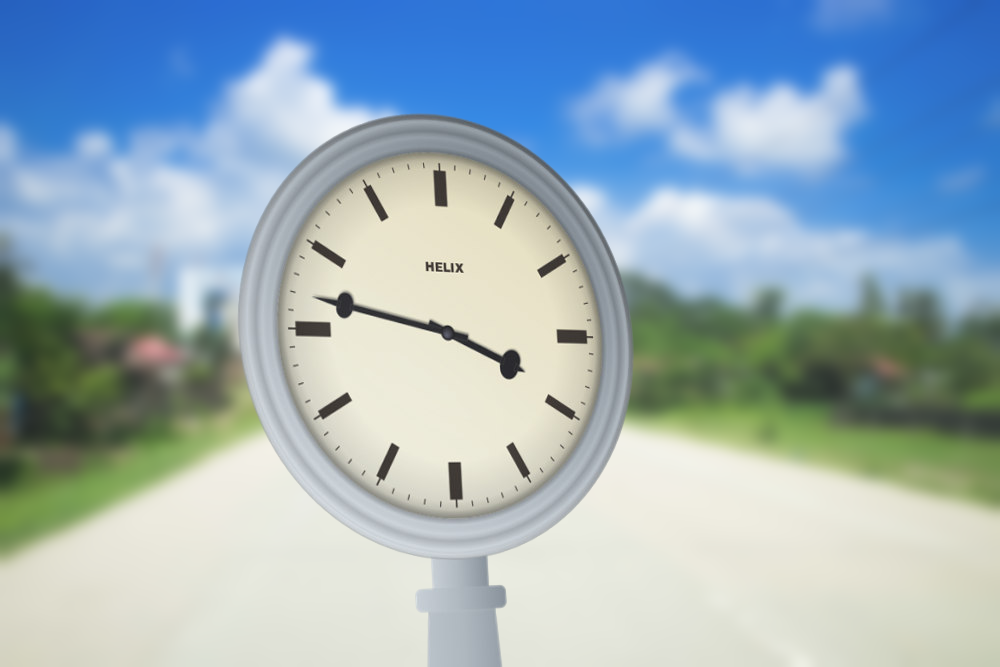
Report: 3:47
